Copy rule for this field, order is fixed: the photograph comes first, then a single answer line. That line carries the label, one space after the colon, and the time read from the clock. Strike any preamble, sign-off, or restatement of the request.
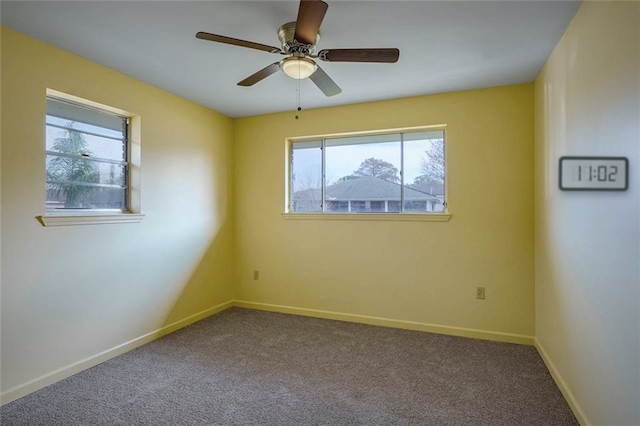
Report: 11:02
